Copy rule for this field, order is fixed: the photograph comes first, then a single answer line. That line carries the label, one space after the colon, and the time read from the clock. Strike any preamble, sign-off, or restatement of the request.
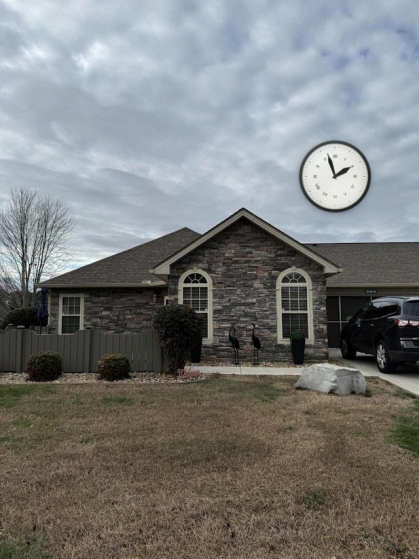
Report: 1:57
